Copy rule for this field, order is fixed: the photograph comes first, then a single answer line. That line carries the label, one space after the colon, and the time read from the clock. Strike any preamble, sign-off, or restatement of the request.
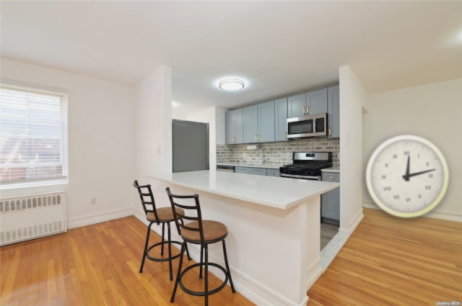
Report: 12:13
